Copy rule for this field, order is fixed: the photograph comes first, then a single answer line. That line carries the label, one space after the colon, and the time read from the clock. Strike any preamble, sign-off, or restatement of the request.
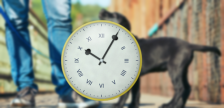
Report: 10:05
